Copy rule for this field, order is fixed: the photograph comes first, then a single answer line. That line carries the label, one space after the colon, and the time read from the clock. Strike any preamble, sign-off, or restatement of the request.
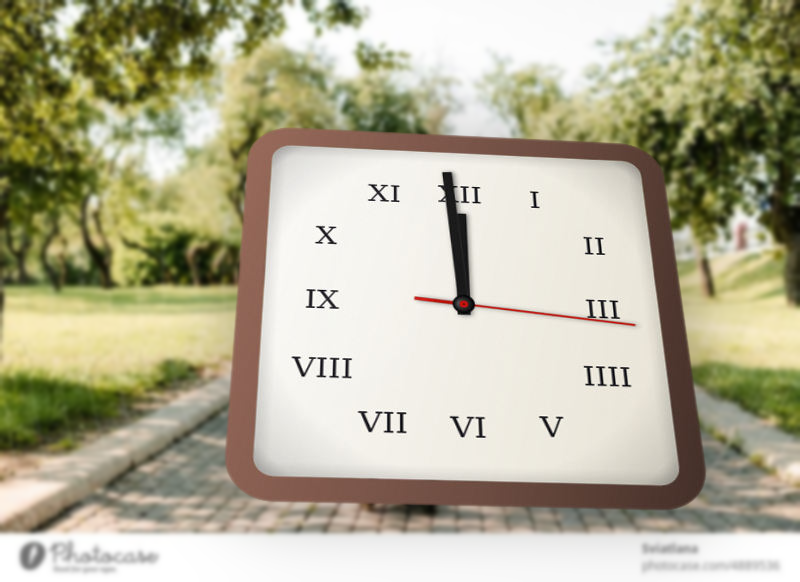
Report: 11:59:16
